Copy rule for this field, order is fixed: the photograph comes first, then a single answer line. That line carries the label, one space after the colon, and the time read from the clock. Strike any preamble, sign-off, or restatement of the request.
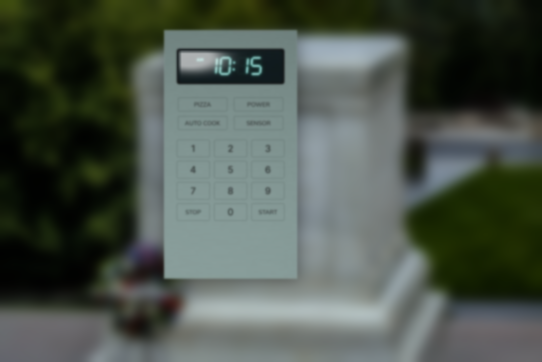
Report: 10:15
